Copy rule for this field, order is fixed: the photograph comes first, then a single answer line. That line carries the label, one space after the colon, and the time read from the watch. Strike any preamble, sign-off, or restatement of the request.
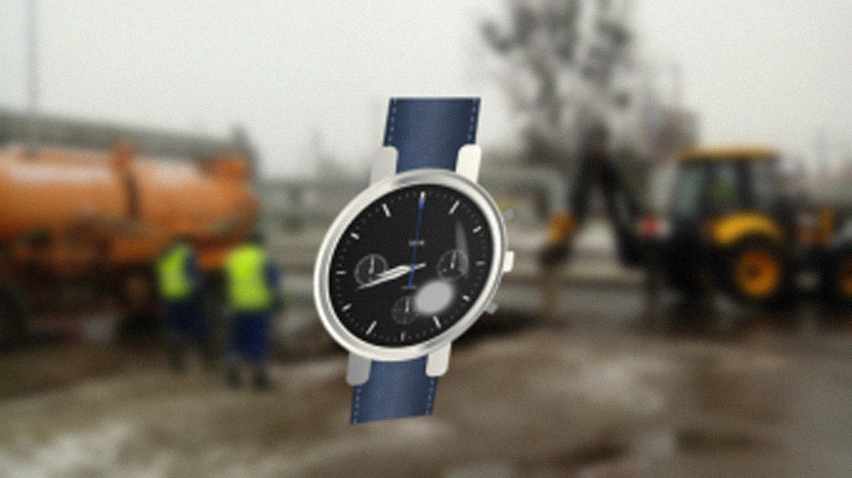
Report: 8:42
